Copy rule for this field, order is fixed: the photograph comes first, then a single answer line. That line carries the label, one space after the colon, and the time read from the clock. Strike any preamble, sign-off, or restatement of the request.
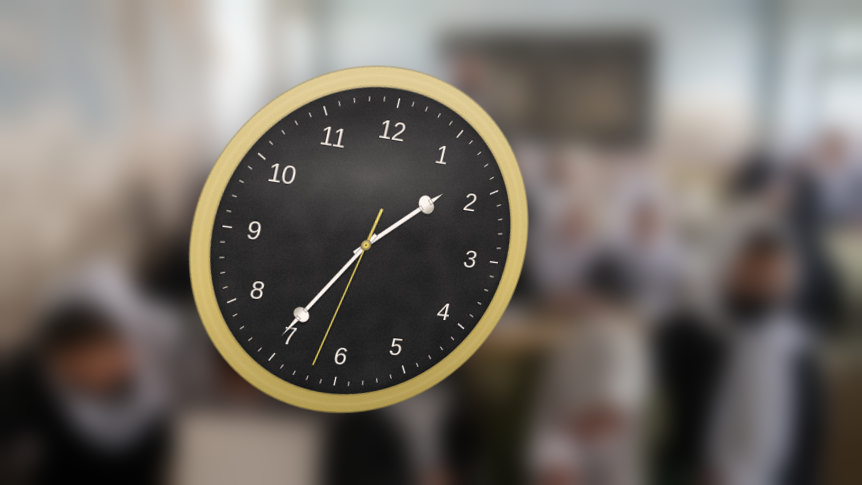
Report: 1:35:32
